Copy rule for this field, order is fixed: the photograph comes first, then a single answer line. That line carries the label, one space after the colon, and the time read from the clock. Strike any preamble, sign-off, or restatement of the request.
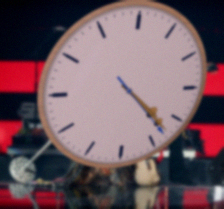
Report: 4:22:23
